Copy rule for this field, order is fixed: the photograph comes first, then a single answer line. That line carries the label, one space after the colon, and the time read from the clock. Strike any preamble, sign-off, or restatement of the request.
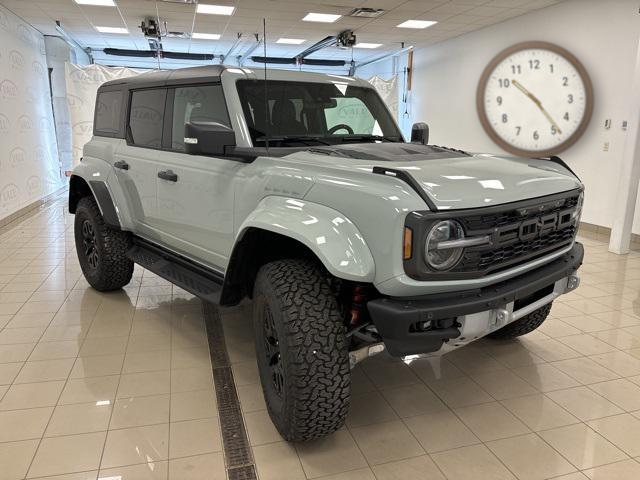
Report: 10:24
